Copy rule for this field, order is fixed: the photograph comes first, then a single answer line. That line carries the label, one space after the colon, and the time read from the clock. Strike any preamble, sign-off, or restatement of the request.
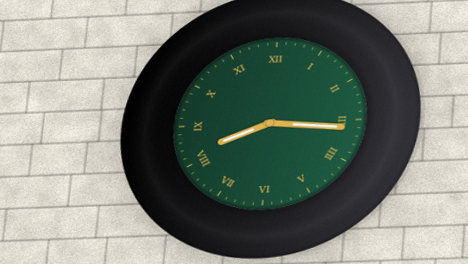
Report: 8:16
